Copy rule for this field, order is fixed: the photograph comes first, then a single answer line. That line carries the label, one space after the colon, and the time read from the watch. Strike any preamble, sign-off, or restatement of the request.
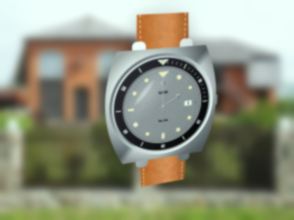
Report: 2:00
